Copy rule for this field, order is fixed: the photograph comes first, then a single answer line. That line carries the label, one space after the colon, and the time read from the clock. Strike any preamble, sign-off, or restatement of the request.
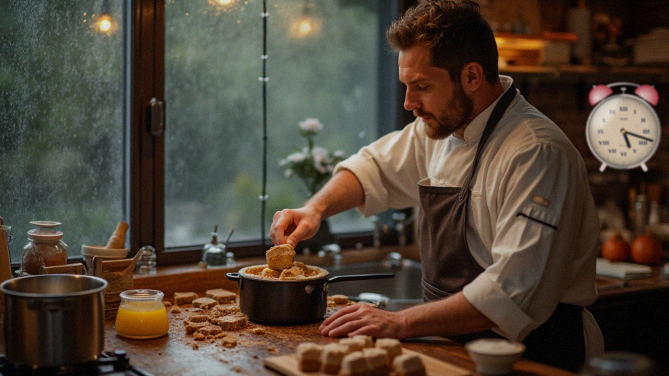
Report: 5:18
